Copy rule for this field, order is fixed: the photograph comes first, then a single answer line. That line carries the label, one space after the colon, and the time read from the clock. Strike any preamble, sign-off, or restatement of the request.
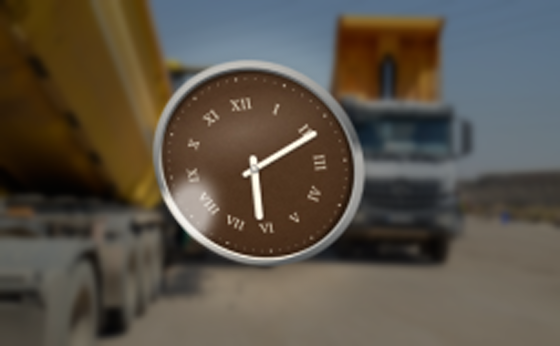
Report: 6:11
